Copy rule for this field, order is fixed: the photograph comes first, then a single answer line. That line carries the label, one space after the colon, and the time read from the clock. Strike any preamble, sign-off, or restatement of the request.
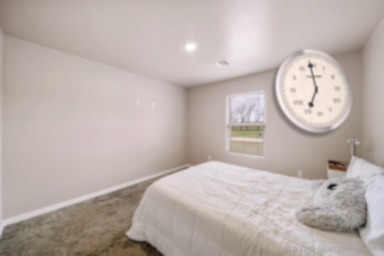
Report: 6:59
